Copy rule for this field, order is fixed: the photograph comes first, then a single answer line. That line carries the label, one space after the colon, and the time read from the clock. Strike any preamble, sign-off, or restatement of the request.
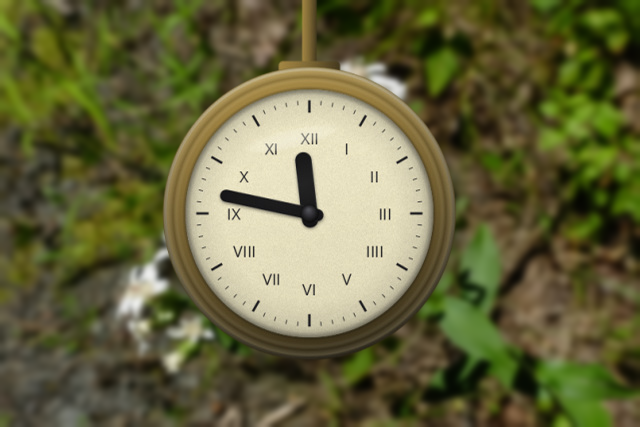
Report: 11:47
